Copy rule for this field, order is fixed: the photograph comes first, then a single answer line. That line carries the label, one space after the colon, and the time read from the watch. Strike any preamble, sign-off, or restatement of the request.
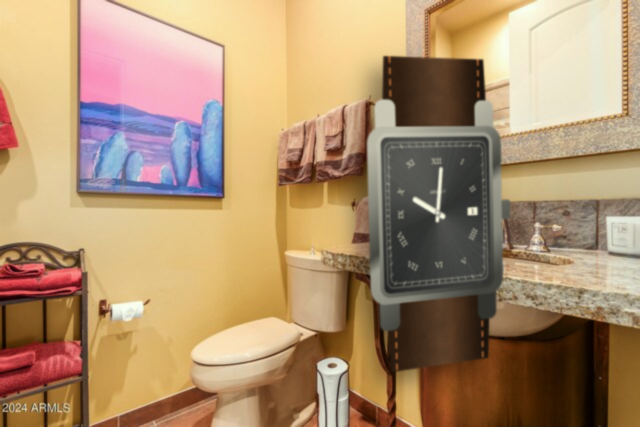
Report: 10:01
